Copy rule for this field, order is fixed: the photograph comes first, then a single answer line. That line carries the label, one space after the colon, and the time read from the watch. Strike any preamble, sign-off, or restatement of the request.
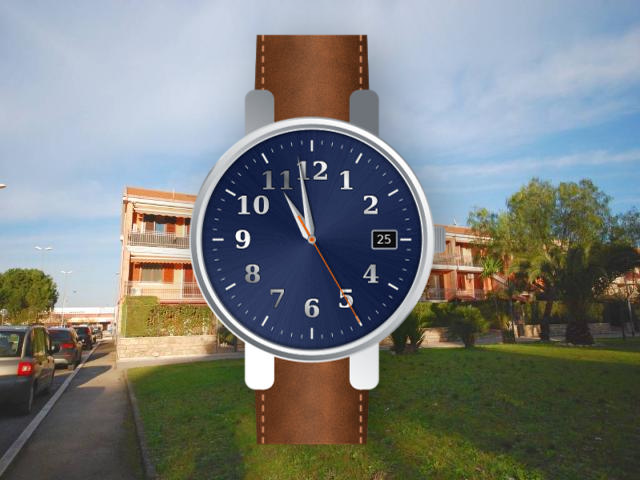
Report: 10:58:25
